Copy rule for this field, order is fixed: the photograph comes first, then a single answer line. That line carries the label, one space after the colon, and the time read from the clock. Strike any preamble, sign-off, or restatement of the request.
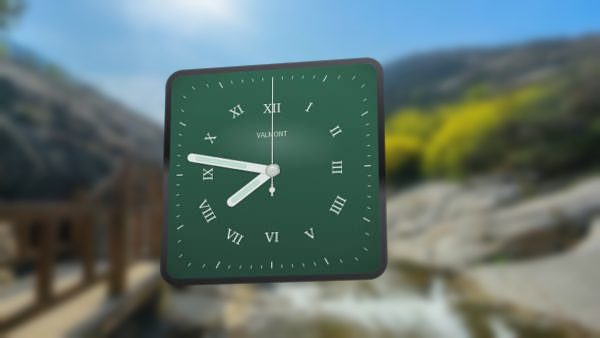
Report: 7:47:00
